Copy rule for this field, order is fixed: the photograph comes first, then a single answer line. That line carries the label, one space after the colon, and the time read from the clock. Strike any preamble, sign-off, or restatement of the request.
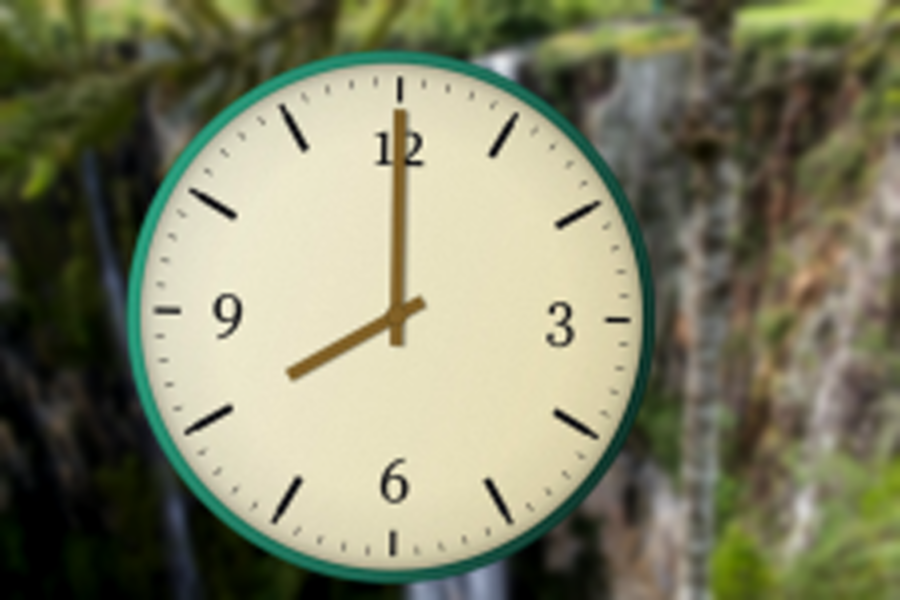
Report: 8:00
